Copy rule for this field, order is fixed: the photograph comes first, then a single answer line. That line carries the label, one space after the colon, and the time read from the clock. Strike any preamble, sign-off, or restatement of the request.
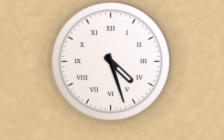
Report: 4:27
